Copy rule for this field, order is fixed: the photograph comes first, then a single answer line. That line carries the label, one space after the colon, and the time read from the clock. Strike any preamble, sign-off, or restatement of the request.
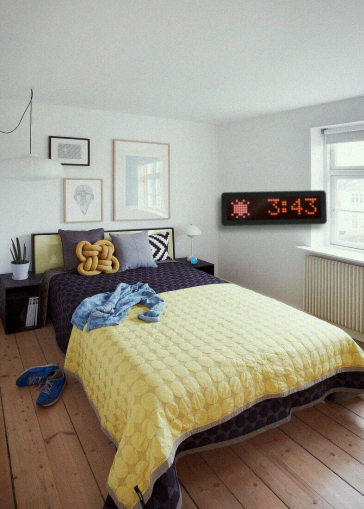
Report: 3:43
